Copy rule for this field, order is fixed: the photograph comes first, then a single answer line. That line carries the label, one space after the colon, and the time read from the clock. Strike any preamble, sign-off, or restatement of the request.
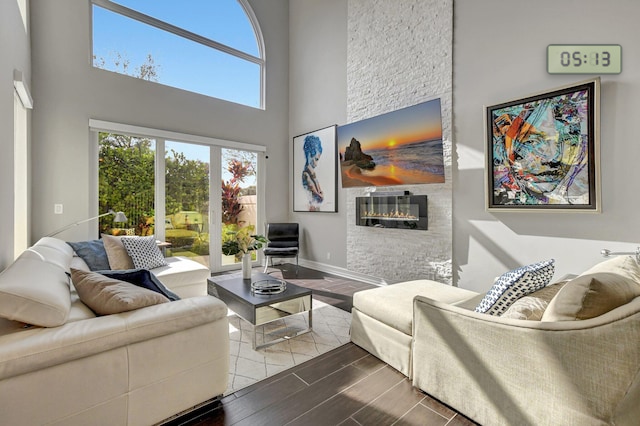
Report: 5:13
